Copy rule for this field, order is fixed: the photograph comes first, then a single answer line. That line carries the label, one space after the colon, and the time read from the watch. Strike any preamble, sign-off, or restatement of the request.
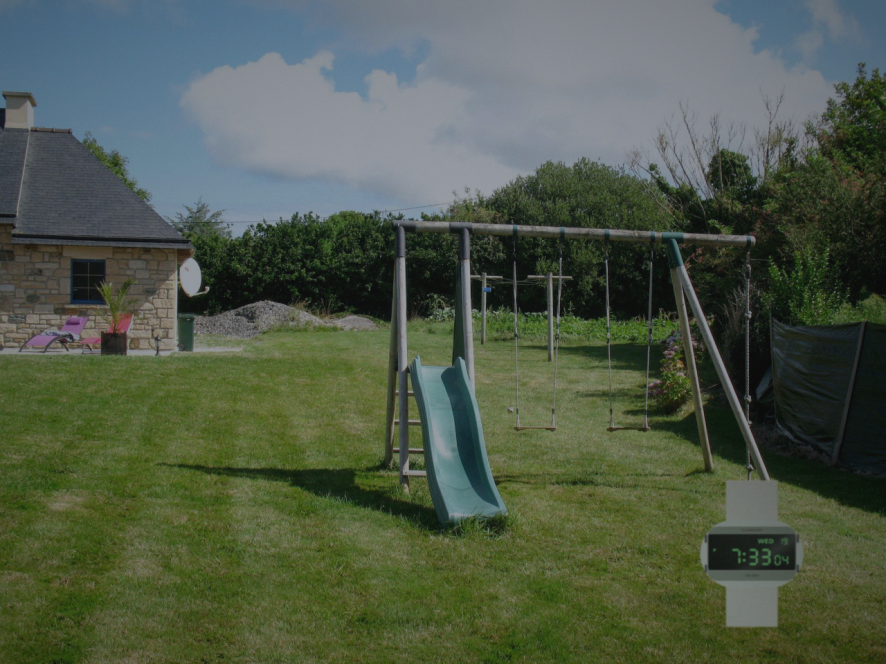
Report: 7:33:04
